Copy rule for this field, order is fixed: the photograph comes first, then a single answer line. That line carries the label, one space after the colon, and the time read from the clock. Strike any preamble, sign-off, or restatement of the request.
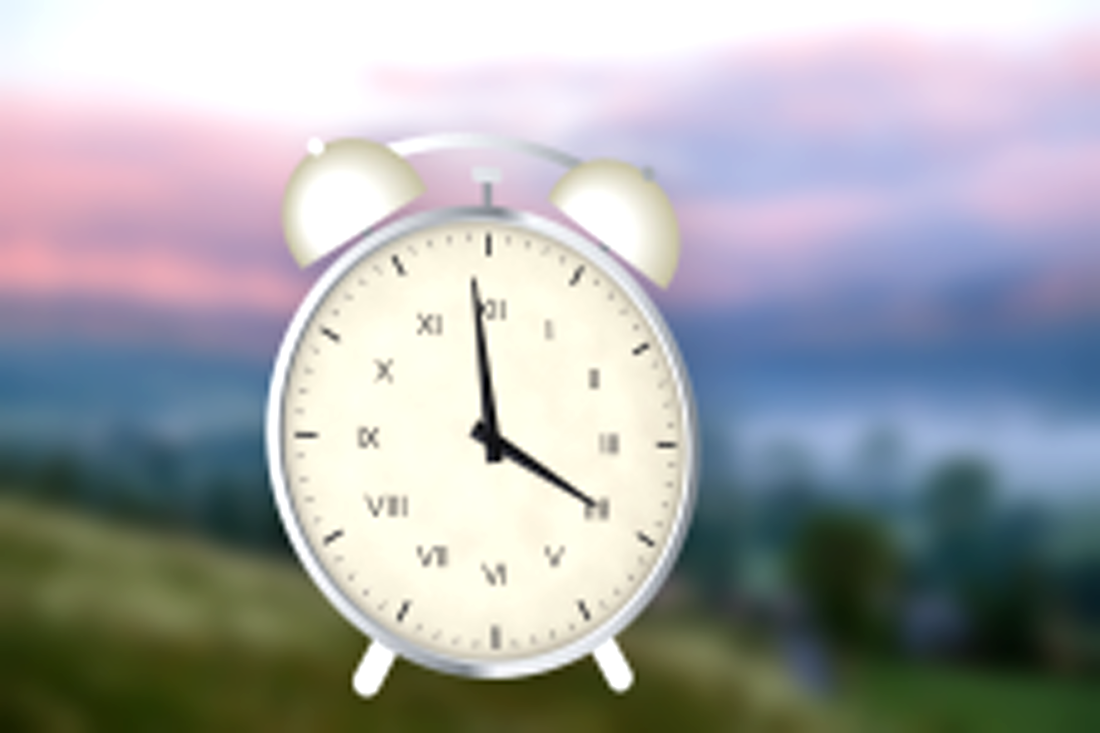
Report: 3:59
